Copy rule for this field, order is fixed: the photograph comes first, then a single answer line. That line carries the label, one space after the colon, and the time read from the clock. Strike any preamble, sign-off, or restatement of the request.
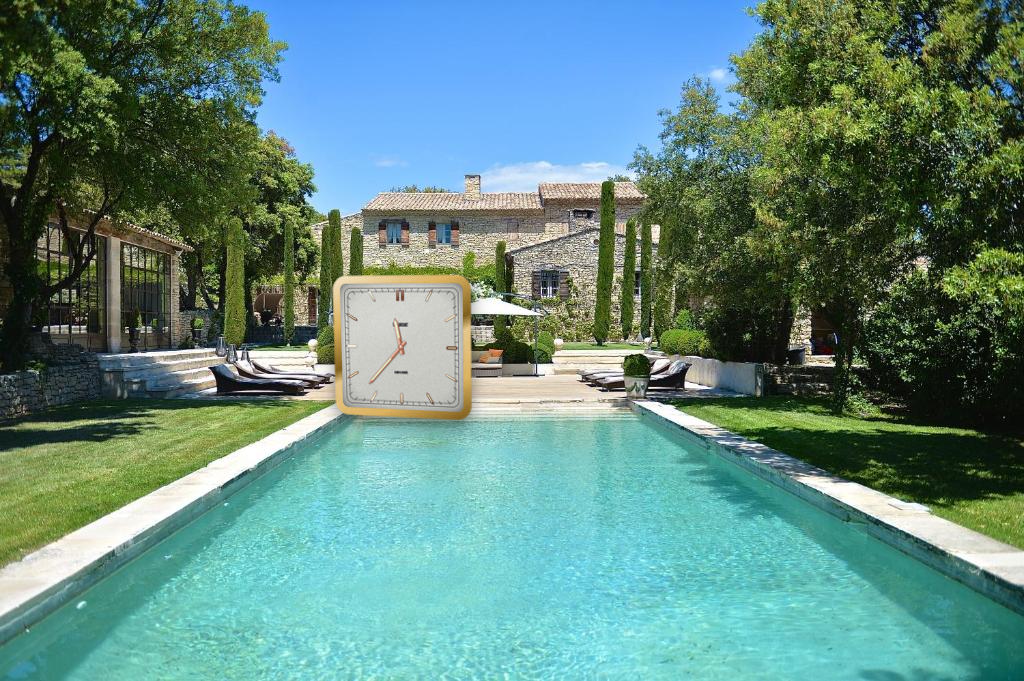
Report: 11:37
